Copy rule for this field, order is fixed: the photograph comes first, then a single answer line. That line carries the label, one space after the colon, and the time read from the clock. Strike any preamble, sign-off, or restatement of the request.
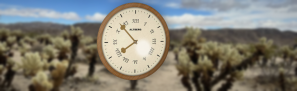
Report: 7:53
